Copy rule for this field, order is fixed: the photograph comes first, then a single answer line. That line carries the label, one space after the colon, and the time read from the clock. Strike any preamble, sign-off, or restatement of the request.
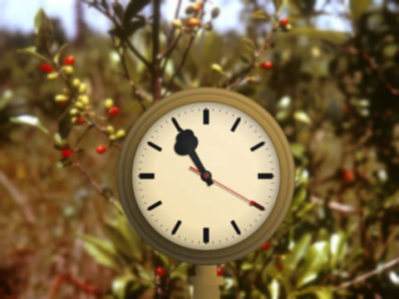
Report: 10:55:20
